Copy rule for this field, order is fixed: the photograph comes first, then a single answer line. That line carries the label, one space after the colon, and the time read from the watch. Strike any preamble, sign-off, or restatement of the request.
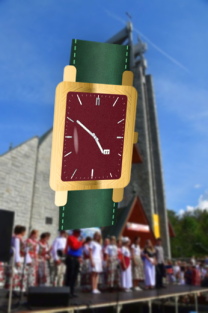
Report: 4:51
